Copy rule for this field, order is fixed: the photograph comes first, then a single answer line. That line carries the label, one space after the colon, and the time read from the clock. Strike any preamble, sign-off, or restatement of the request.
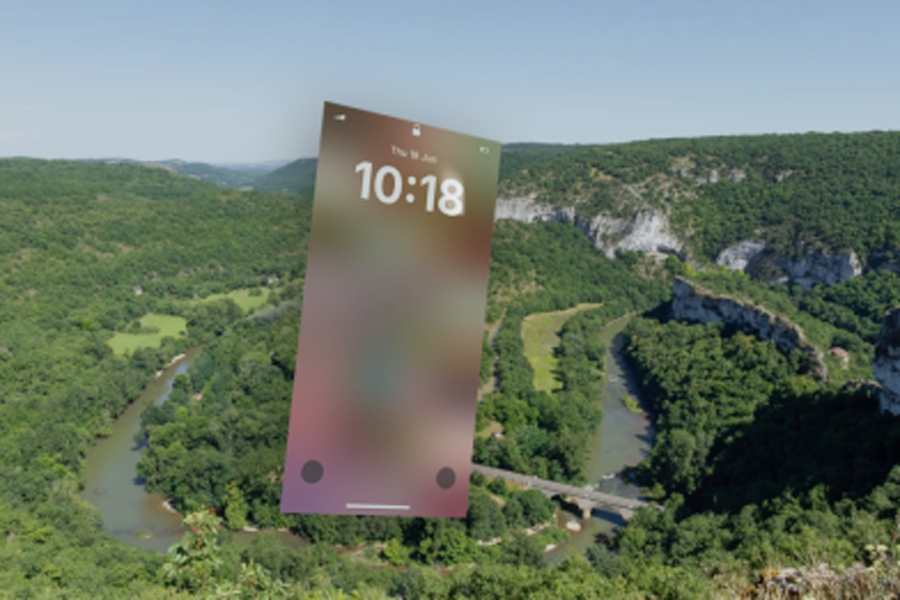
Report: 10:18
